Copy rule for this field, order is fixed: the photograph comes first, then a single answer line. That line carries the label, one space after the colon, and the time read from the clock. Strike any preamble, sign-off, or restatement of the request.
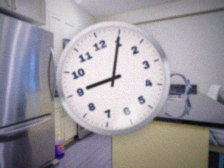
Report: 9:05
